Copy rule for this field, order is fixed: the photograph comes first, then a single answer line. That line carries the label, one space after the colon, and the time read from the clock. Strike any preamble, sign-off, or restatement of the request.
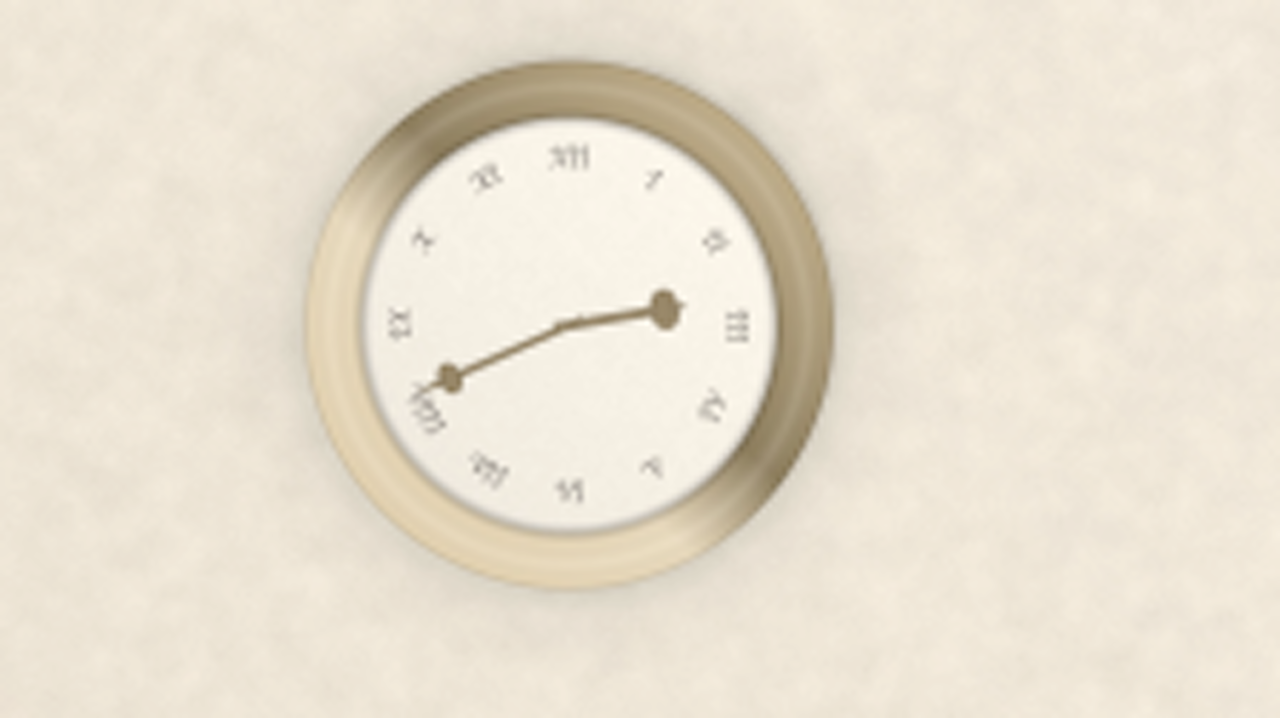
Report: 2:41
